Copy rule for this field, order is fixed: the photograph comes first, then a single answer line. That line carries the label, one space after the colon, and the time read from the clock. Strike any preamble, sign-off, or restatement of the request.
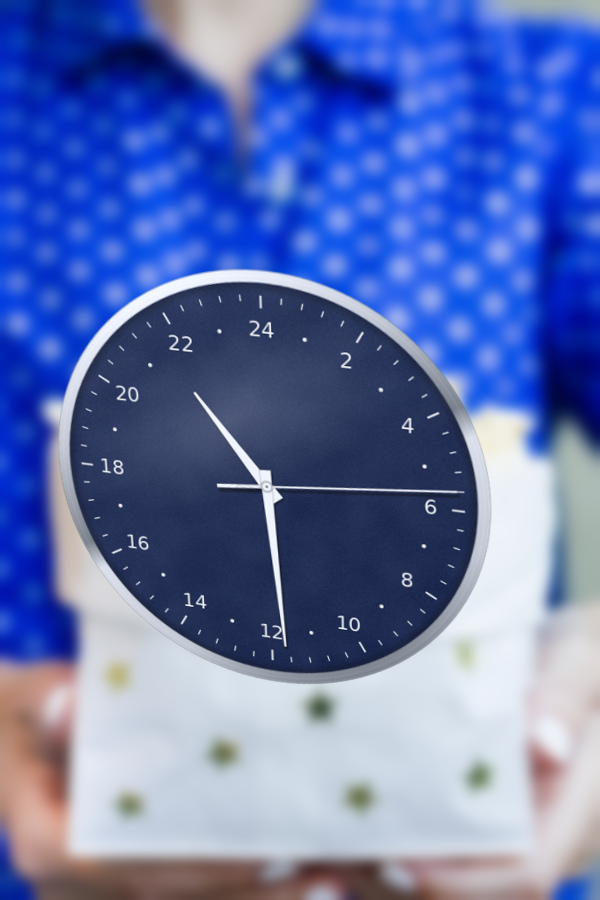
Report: 21:29:14
